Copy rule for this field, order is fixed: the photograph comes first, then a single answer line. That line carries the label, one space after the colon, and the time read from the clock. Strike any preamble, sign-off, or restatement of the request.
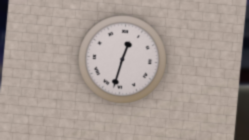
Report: 12:32
